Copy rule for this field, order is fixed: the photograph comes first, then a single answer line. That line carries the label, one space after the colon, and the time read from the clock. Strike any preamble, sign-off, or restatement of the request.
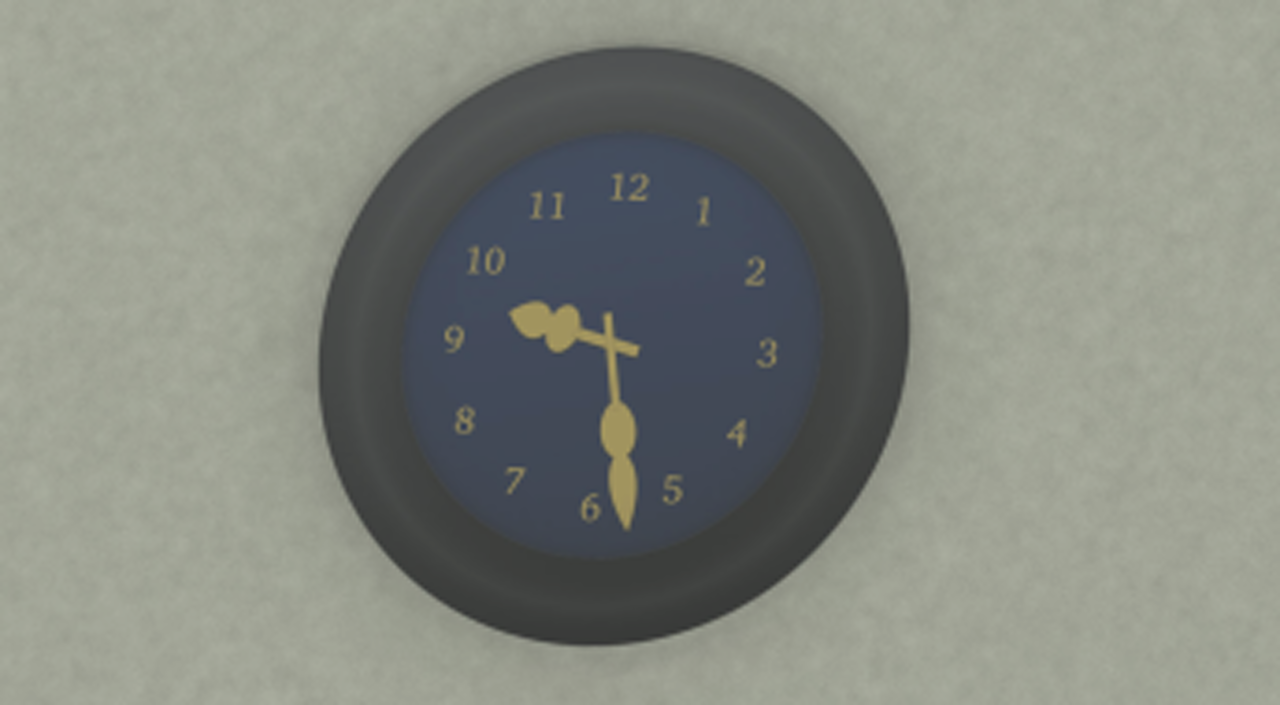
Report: 9:28
